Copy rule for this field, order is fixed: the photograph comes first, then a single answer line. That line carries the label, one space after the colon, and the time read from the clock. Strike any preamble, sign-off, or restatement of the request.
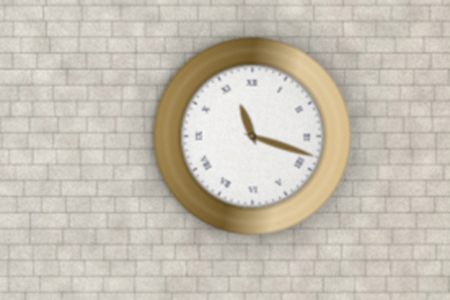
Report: 11:18
